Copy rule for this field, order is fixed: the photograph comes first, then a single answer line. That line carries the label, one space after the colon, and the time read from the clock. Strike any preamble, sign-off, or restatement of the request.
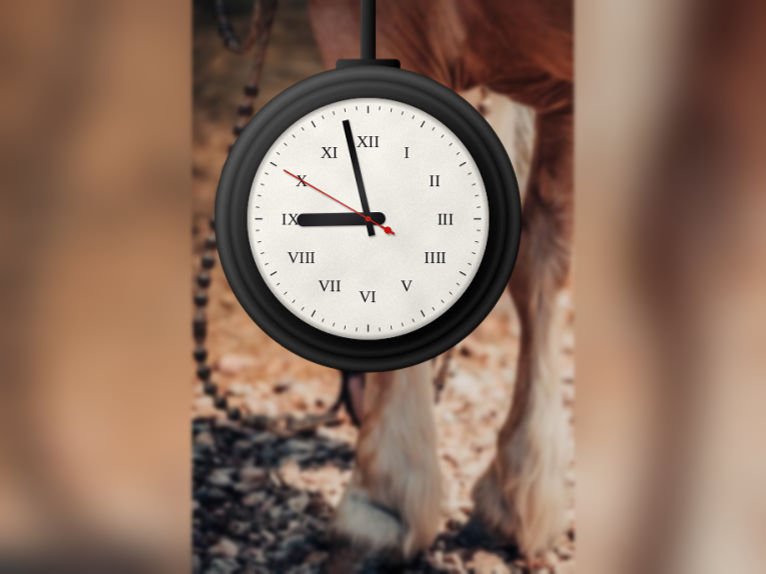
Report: 8:57:50
